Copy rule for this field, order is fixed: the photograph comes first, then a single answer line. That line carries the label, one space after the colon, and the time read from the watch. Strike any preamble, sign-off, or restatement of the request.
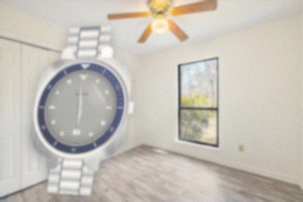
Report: 5:59
